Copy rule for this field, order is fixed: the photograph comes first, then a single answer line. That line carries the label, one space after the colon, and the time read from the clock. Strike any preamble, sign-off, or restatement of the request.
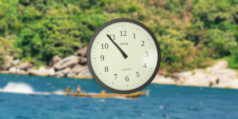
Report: 10:54
